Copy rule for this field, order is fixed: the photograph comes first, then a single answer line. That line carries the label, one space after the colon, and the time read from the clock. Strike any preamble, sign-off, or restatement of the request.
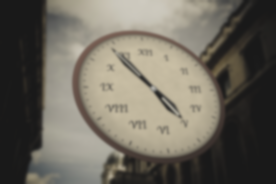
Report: 4:54
